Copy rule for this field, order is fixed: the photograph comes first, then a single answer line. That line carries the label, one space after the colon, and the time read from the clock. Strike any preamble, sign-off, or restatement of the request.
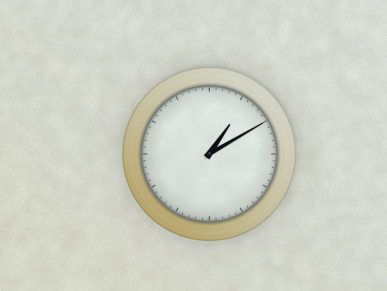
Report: 1:10
